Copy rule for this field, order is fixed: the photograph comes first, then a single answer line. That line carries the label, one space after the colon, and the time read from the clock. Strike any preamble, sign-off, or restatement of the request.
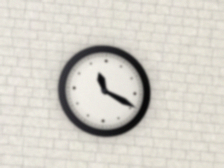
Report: 11:19
